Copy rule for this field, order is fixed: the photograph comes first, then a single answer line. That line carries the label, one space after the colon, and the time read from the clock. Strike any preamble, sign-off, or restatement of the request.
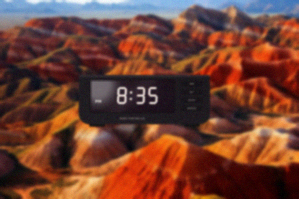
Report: 8:35
